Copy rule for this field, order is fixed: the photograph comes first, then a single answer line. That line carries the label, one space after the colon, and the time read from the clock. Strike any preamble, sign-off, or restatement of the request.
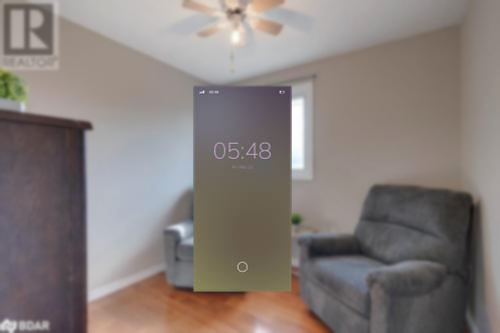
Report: 5:48
